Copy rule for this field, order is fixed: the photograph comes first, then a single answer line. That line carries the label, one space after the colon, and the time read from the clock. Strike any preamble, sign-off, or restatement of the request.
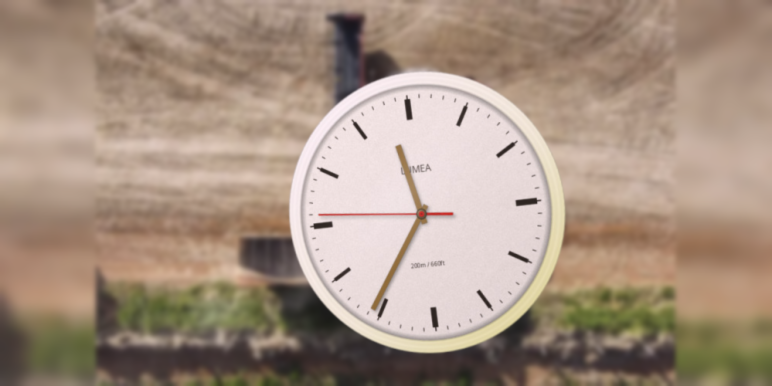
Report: 11:35:46
